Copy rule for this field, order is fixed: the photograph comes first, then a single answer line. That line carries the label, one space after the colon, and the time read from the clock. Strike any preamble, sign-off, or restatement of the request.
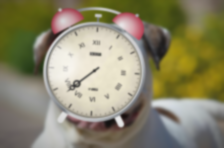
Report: 7:38
